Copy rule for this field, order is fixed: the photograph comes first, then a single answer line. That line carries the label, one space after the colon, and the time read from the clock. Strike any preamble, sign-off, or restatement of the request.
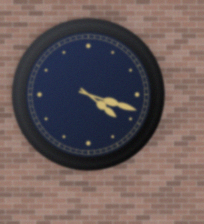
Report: 4:18
